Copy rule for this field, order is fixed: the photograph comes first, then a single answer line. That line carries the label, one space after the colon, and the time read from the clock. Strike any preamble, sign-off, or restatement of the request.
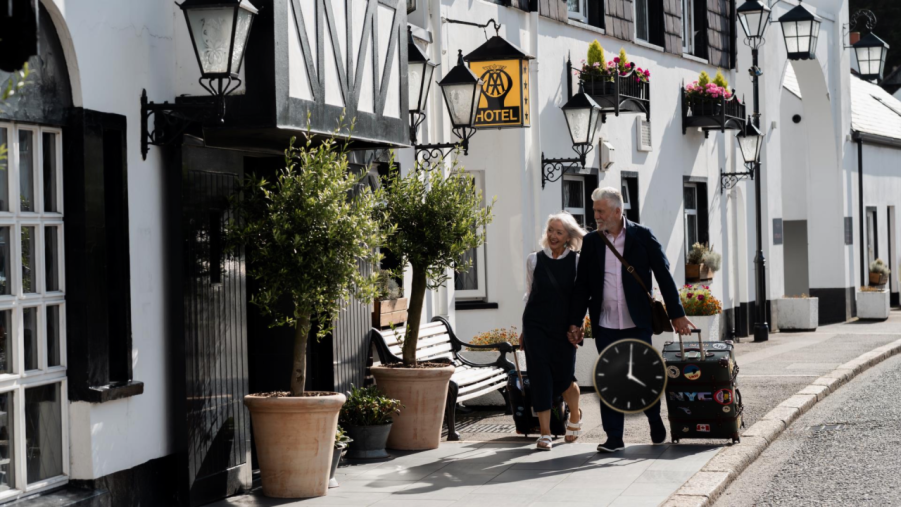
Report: 4:00
